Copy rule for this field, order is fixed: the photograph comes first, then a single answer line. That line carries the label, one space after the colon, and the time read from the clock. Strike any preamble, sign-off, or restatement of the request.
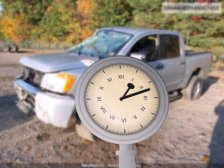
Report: 1:12
